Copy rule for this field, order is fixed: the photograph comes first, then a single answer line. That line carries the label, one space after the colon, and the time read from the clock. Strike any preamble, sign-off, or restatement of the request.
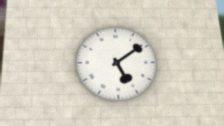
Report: 5:09
